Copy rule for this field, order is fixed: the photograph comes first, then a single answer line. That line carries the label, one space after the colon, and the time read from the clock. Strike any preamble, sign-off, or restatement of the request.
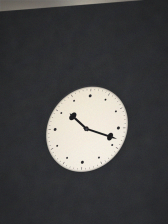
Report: 10:18
